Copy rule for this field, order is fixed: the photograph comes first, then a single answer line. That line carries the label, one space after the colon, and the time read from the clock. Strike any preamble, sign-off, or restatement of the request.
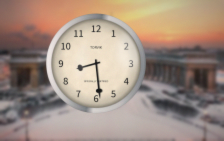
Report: 8:29
